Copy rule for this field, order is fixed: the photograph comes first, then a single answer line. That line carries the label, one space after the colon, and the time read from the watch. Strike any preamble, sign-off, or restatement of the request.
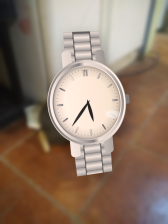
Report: 5:37
